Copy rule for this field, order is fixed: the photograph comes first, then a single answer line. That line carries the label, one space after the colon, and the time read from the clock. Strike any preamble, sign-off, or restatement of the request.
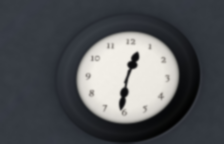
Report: 12:31
